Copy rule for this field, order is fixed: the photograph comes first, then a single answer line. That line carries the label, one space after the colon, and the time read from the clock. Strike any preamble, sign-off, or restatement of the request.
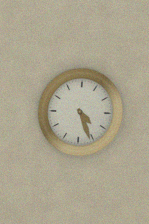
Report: 4:26
